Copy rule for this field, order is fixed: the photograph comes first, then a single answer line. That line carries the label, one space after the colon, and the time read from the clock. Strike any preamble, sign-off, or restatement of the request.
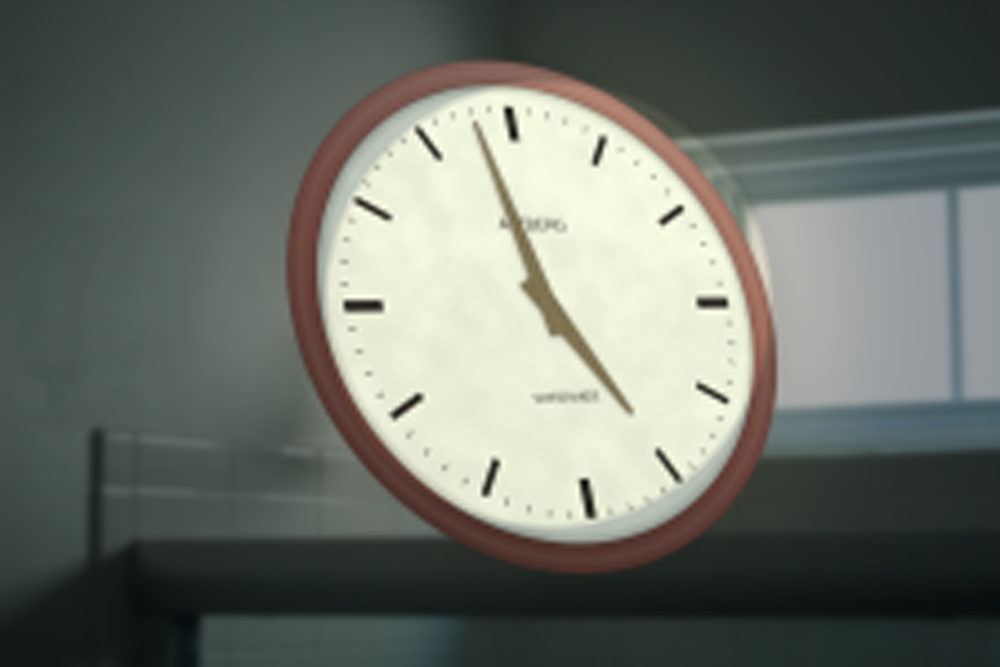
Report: 4:58
